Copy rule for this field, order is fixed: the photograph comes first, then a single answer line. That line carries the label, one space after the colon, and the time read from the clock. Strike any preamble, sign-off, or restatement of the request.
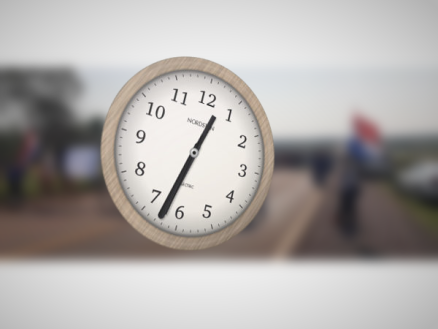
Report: 12:32:32
